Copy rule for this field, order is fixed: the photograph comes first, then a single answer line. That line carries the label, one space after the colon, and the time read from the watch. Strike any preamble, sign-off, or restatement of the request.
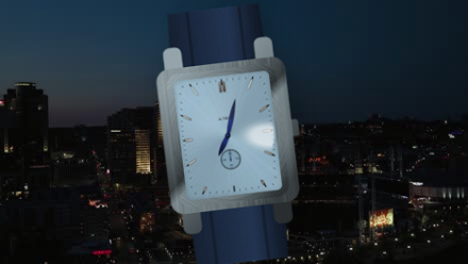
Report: 7:03
